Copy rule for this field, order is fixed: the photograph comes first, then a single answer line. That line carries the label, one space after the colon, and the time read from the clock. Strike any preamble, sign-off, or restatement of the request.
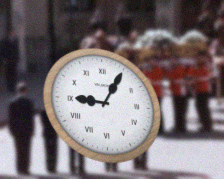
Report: 9:05
